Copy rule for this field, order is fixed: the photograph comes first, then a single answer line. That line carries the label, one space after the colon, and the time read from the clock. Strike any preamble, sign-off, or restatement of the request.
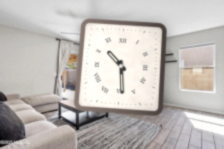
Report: 10:29
